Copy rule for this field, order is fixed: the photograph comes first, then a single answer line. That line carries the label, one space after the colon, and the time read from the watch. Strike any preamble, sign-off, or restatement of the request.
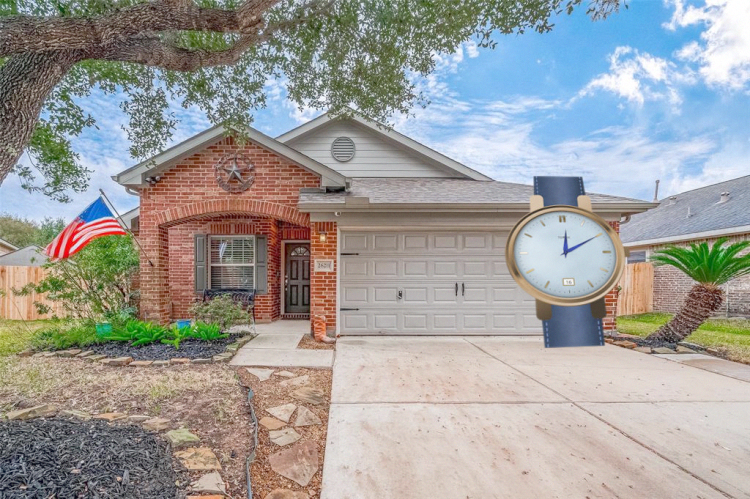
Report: 12:10
